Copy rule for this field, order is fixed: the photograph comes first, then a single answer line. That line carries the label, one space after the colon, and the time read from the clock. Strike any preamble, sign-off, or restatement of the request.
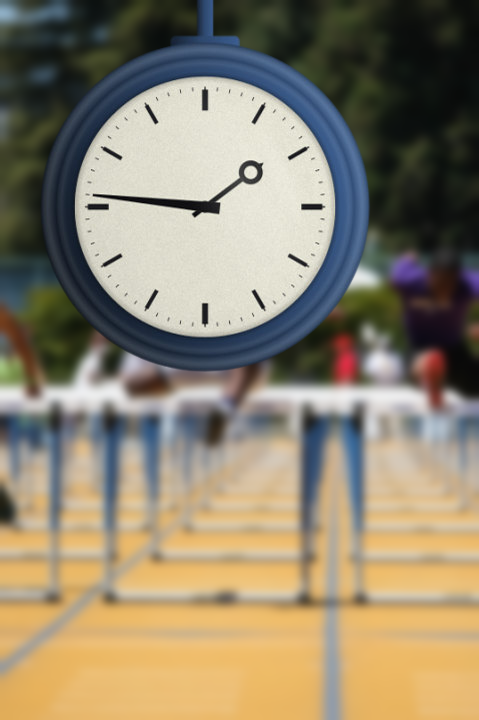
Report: 1:46
